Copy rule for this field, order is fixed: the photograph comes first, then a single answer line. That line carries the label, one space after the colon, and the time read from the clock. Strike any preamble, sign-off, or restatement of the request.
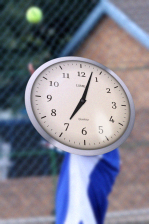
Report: 7:03
